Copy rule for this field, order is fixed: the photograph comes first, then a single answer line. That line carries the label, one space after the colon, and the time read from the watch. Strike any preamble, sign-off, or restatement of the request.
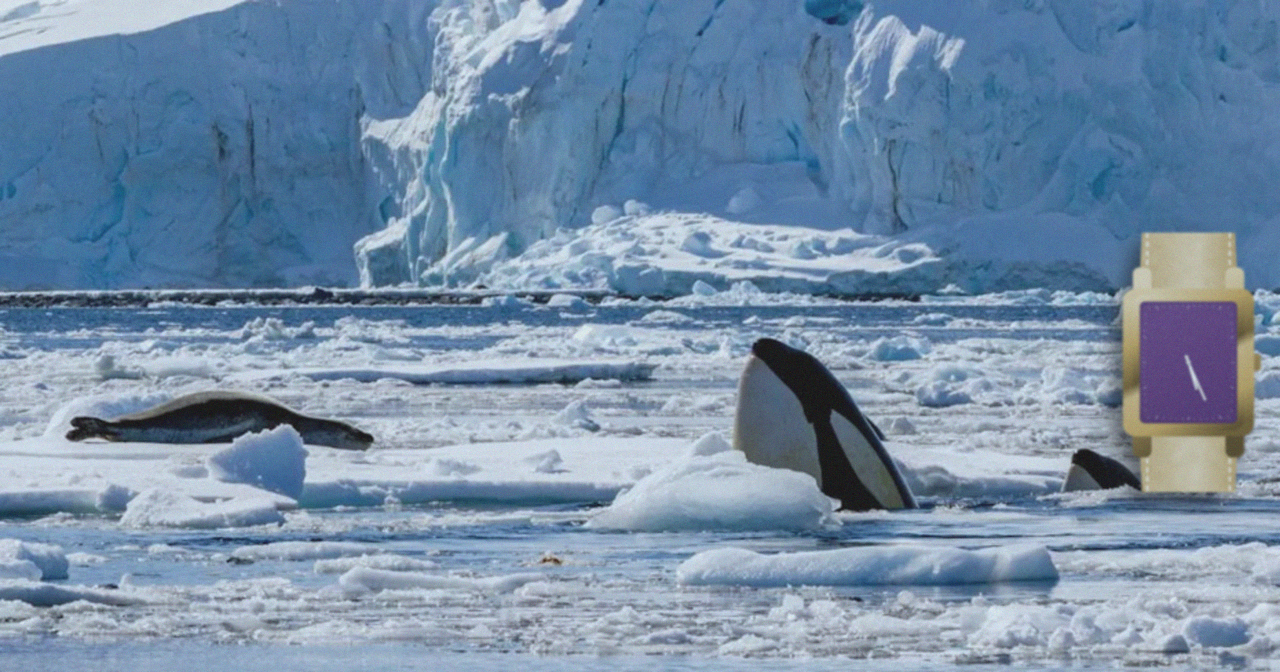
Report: 5:26
